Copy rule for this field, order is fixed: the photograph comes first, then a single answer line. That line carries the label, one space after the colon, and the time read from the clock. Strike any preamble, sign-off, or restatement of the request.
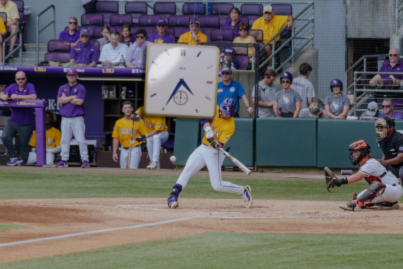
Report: 4:35
